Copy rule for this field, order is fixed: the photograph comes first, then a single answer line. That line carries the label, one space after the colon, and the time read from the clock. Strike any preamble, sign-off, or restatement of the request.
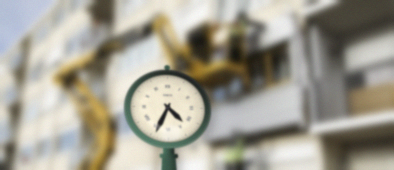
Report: 4:34
